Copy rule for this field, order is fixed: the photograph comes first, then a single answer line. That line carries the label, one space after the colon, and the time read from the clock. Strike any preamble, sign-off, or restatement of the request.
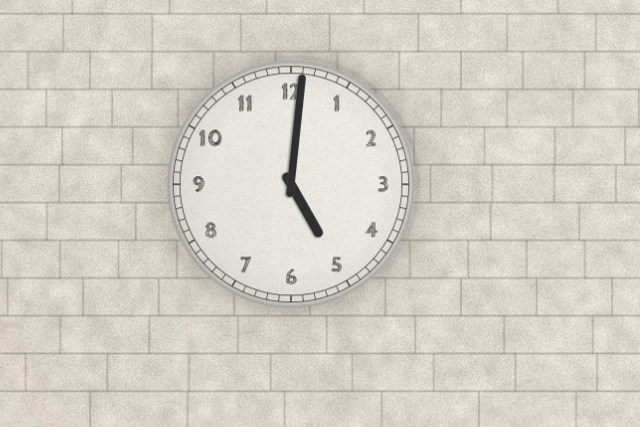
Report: 5:01
